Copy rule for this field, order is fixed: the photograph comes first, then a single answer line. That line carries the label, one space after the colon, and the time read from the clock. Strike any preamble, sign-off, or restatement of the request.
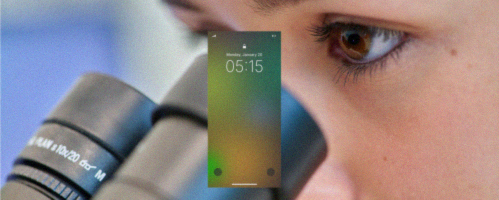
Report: 5:15
